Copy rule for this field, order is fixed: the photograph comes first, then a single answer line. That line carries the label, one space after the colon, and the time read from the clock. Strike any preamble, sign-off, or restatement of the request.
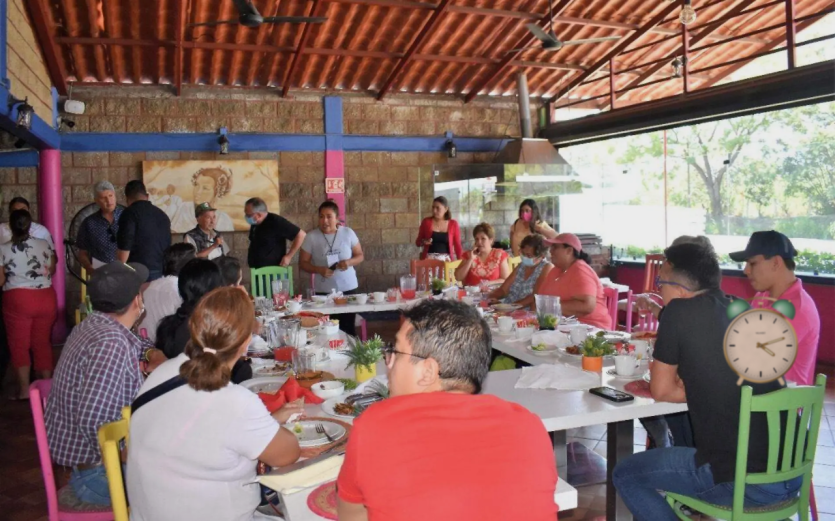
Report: 4:12
